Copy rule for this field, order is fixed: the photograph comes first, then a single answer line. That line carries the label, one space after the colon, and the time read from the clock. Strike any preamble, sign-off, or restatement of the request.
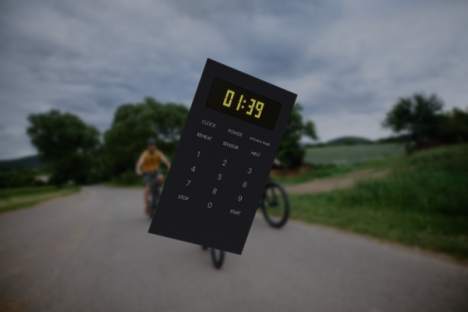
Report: 1:39
